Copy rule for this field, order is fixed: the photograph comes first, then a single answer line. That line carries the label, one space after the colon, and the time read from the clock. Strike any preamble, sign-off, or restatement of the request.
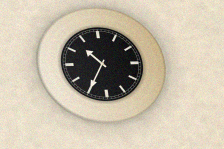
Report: 10:35
